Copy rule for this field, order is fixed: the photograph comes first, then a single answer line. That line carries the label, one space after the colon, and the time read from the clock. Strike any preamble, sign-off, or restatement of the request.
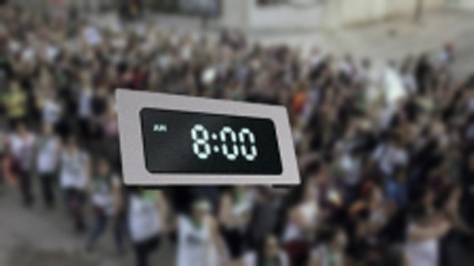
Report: 8:00
